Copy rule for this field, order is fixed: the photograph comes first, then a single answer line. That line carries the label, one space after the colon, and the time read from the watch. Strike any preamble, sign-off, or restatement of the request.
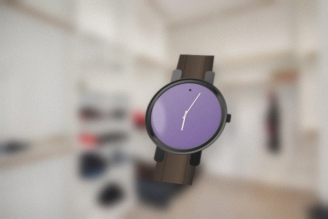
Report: 6:04
